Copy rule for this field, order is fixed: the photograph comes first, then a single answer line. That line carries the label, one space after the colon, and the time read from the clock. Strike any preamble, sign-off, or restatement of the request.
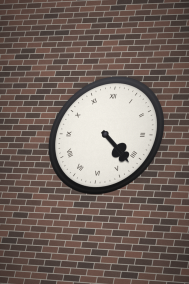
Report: 4:22
